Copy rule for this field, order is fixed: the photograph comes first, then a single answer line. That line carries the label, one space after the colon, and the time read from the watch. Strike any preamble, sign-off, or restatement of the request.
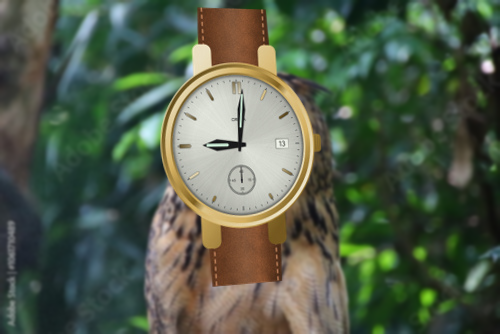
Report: 9:01
